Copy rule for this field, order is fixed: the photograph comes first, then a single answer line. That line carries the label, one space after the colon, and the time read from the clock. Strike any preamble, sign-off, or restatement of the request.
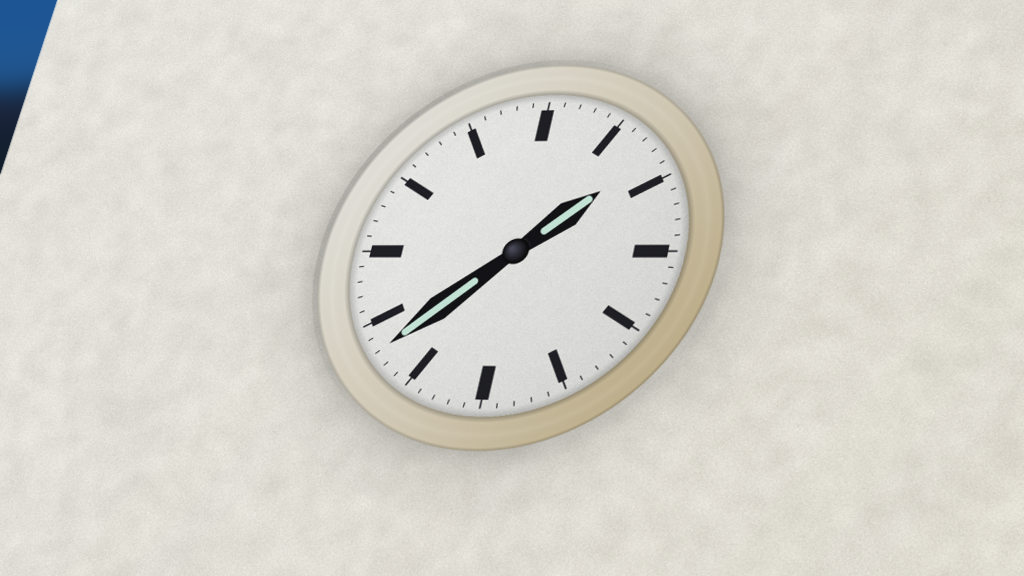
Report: 1:38
